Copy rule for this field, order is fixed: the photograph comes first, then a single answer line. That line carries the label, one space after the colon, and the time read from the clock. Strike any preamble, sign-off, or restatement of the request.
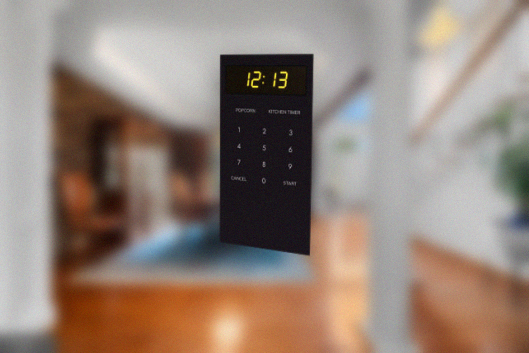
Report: 12:13
